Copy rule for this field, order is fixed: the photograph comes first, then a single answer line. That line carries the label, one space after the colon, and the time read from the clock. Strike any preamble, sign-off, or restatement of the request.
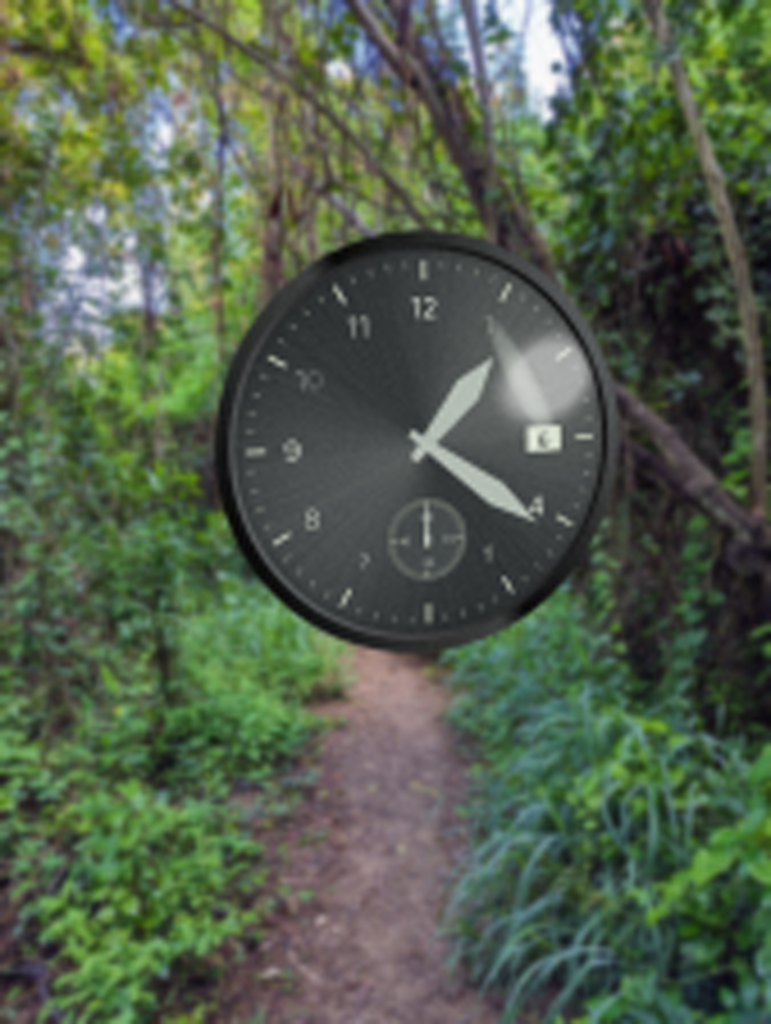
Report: 1:21
